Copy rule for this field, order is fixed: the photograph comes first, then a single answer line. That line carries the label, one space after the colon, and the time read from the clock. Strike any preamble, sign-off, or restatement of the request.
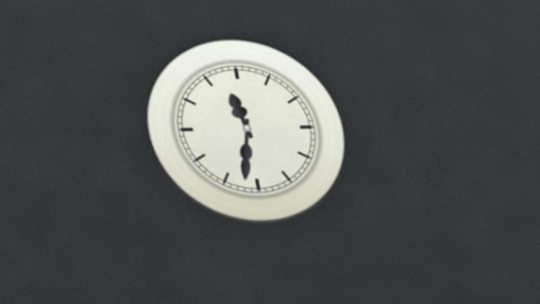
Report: 11:32
